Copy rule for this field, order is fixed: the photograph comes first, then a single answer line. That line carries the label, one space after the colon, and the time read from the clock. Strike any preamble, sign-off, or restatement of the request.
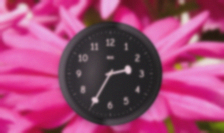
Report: 2:35
